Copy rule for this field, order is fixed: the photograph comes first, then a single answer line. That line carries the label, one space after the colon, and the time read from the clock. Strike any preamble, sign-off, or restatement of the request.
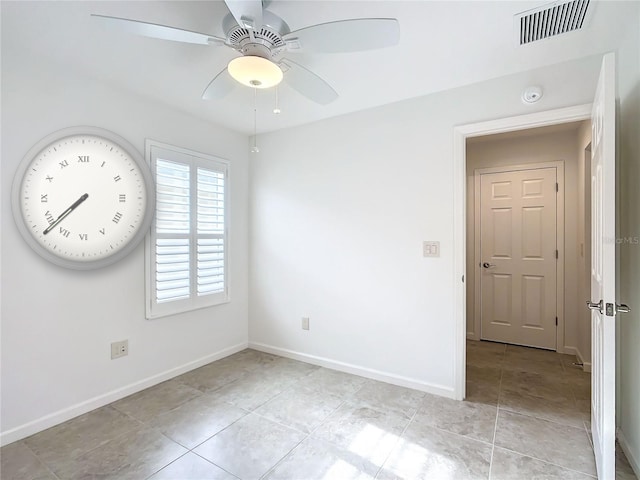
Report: 7:38
